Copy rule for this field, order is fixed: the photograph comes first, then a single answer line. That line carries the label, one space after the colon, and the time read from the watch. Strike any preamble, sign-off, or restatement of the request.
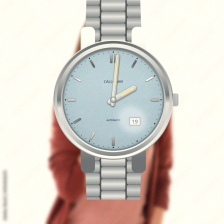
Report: 2:01
